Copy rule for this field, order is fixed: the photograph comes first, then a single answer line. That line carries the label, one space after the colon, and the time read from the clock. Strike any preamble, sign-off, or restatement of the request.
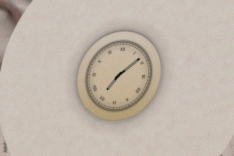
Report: 7:08
